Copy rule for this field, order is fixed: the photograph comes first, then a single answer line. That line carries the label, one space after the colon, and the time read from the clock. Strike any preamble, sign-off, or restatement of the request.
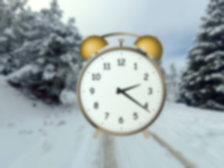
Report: 2:21
